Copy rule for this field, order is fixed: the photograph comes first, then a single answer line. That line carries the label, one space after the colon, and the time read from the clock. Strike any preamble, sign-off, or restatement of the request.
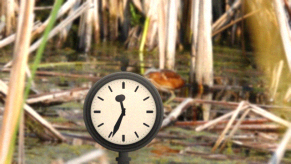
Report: 11:34
